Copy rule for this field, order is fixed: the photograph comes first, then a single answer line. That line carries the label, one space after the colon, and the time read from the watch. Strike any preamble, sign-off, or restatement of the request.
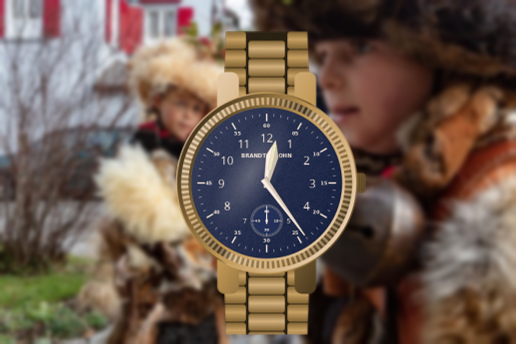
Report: 12:24
